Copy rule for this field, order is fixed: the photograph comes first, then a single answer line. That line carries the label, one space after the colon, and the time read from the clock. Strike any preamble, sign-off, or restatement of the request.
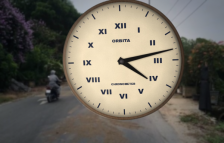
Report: 4:13
